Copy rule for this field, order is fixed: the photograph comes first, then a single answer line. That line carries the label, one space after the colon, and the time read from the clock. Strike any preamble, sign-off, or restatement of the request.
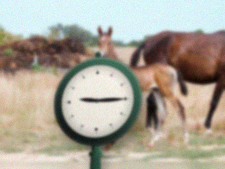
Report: 9:15
